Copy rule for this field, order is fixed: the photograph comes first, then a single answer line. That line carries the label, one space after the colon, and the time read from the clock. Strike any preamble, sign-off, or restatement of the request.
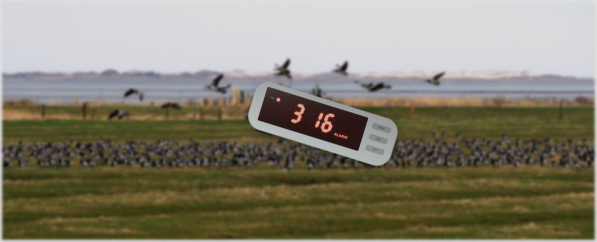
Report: 3:16
